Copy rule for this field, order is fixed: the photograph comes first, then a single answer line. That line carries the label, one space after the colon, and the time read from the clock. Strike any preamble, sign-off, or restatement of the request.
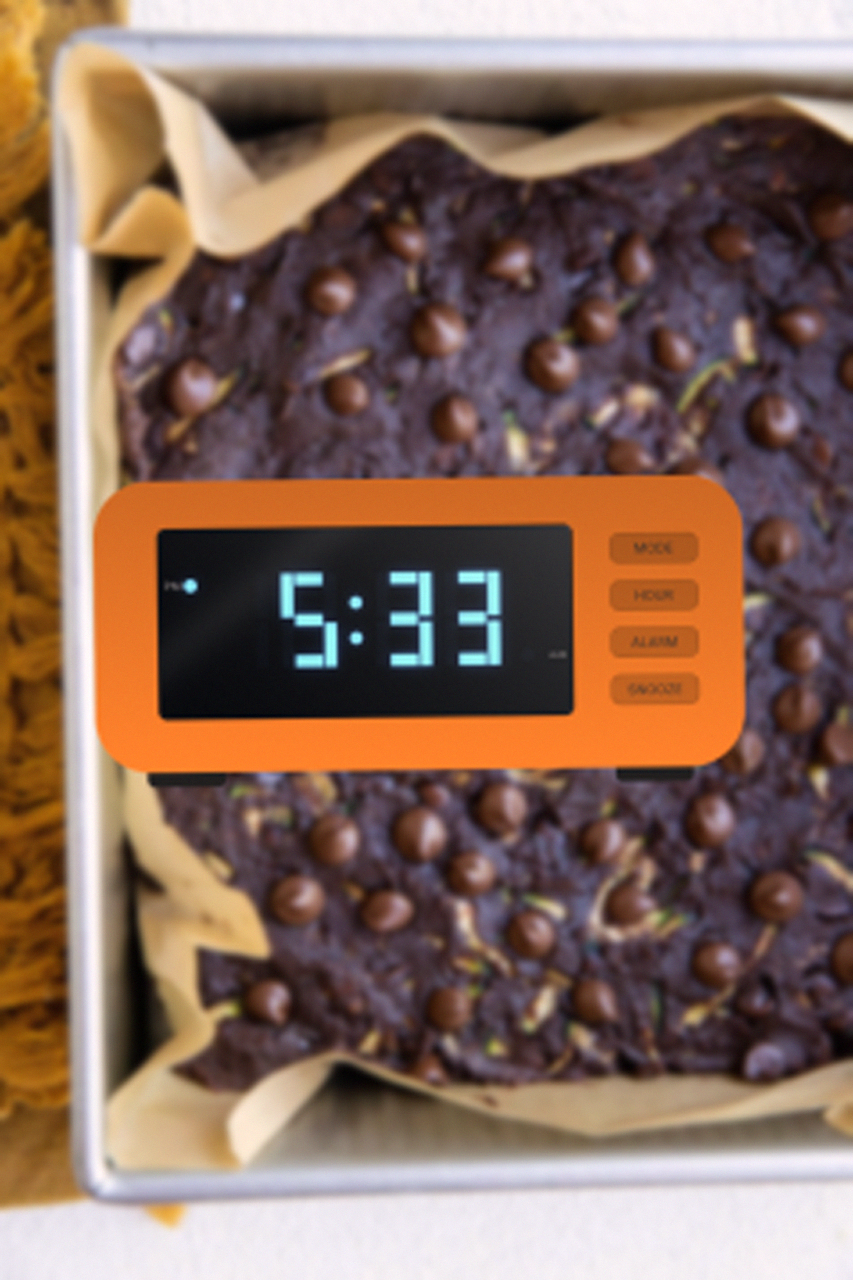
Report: 5:33
